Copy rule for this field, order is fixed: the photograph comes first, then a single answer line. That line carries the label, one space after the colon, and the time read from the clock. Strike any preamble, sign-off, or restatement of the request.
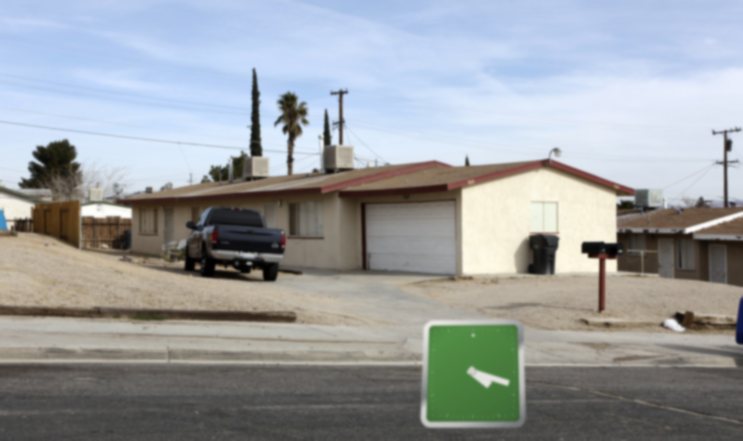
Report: 4:18
